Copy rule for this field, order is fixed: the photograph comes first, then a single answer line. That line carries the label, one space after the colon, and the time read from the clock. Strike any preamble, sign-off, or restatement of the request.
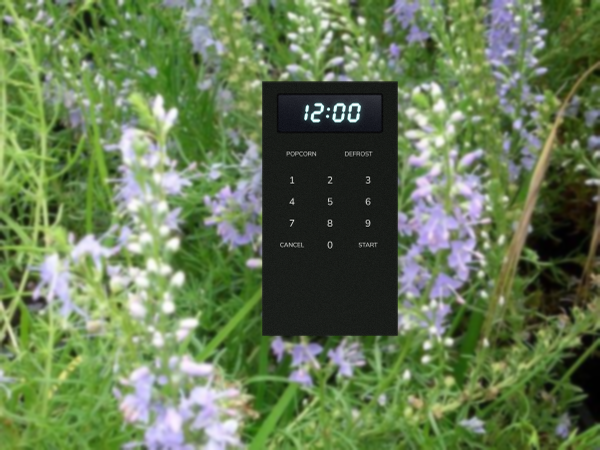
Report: 12:00
